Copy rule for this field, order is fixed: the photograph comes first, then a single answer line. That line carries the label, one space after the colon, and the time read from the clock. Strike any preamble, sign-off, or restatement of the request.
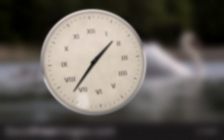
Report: 1:37
